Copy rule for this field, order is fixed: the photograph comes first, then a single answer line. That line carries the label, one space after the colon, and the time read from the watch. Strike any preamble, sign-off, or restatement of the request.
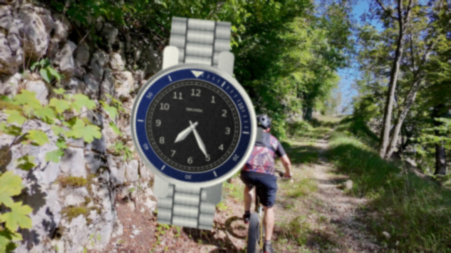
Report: 7:25
